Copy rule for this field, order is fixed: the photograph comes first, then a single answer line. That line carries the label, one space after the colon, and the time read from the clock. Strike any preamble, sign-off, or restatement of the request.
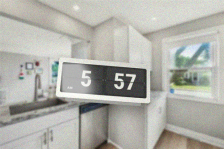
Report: 5:57
